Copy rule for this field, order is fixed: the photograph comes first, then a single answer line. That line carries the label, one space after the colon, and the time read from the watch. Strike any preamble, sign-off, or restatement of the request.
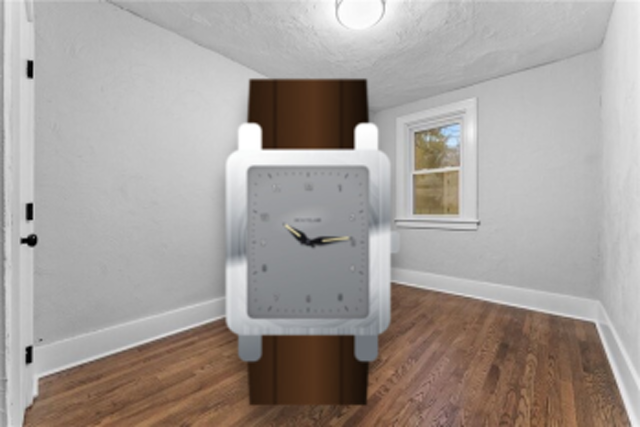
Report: 10:14
